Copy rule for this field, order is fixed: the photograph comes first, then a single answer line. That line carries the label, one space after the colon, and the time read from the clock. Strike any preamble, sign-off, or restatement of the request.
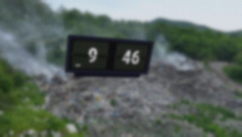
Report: 9:46
